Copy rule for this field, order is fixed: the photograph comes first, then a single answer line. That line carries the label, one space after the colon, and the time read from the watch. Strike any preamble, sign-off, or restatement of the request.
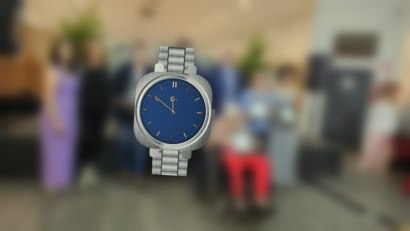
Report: 11:51
